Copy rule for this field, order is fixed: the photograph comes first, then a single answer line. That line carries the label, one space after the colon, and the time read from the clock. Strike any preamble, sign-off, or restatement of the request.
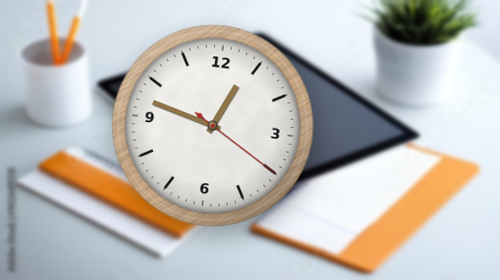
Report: 12:47:20
